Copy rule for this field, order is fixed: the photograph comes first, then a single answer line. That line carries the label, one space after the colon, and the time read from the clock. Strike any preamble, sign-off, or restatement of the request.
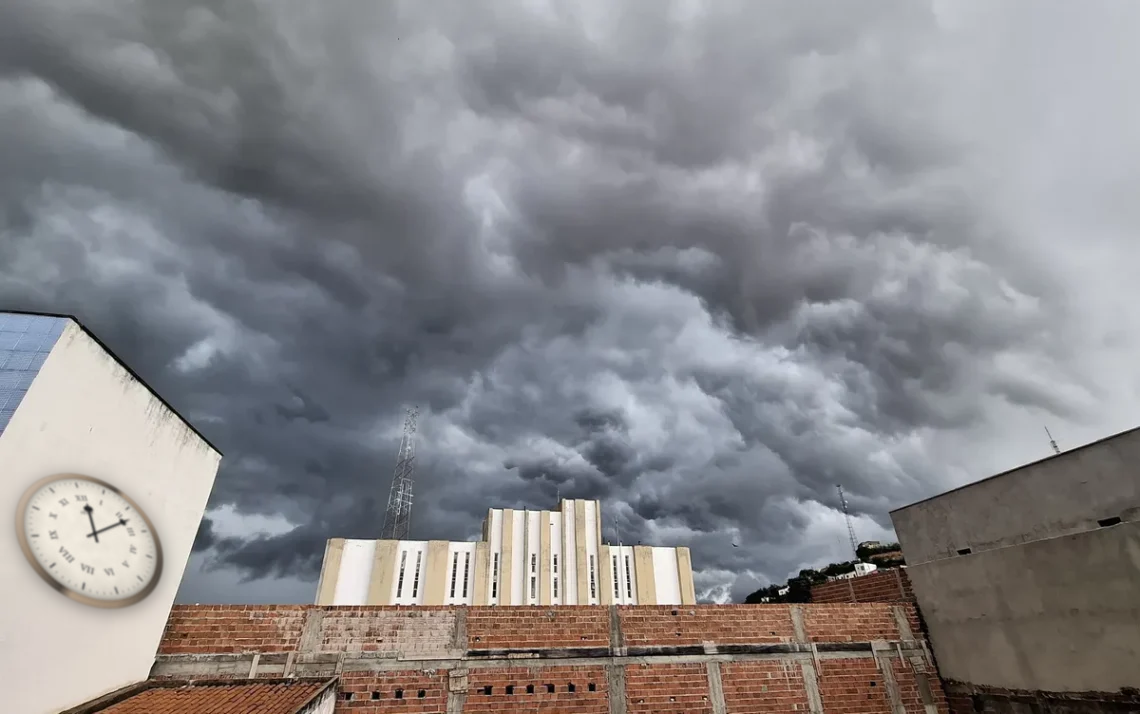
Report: 12:12
